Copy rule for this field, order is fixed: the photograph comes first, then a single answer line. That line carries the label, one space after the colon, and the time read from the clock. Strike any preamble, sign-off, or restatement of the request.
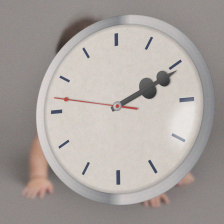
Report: 2:10:47
